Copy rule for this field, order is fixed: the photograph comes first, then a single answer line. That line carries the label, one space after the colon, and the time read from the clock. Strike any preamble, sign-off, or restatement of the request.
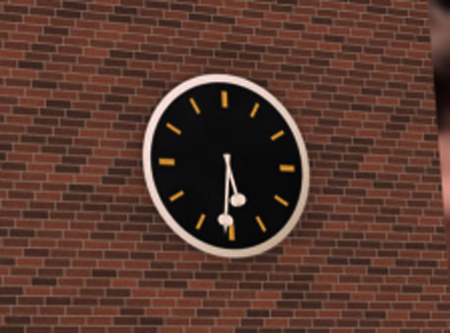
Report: 5:31
